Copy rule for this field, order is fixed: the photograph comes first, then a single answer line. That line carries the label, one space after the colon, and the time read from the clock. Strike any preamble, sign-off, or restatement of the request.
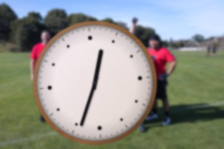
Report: 12:34
